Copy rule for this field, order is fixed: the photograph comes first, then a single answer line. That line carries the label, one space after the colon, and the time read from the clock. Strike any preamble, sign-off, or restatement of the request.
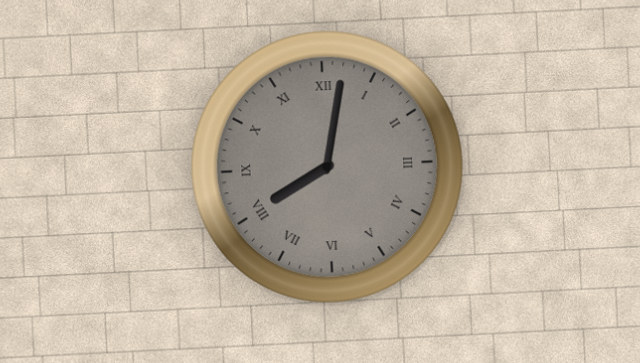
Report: 8:02
